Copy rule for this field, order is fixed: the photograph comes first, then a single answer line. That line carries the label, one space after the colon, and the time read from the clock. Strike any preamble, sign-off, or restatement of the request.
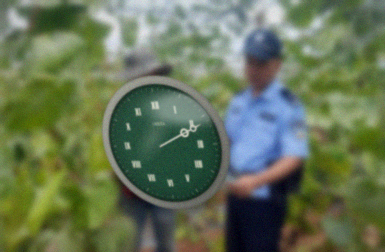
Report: 2:11
